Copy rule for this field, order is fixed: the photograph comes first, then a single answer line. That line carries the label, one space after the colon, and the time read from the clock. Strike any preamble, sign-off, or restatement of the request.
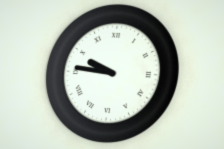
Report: 9:46
